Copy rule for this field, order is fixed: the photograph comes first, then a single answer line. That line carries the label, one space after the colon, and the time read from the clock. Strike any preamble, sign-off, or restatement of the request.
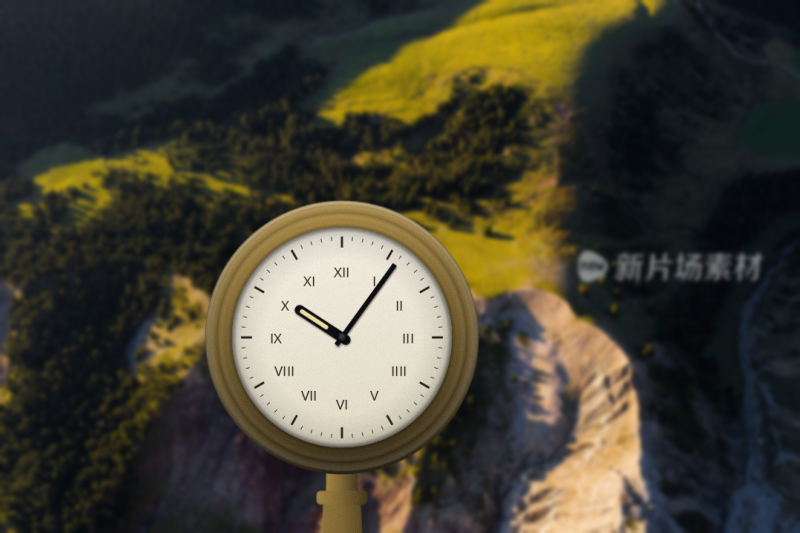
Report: 10:06
